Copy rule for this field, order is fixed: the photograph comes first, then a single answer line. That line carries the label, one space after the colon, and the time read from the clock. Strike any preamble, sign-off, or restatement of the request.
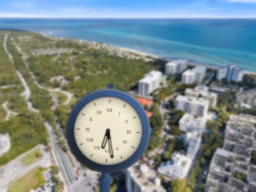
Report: 6:28
